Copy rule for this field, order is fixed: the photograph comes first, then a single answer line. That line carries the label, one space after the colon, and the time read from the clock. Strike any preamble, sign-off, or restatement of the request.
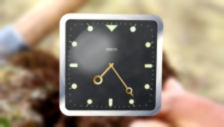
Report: 7:24
